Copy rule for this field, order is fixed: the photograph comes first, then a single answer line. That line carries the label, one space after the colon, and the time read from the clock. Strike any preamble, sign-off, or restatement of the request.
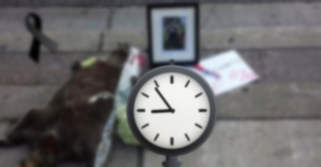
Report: 8:54
